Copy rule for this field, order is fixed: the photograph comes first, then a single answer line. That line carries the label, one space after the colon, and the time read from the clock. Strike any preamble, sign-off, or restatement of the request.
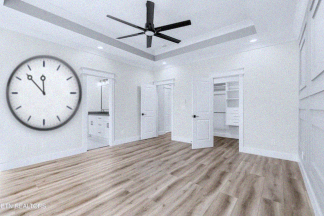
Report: 11:53
